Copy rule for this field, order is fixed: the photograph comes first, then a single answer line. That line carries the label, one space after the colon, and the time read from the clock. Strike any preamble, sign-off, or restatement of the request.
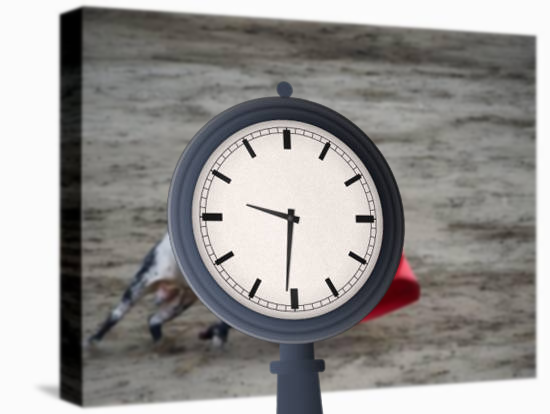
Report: 9:31
